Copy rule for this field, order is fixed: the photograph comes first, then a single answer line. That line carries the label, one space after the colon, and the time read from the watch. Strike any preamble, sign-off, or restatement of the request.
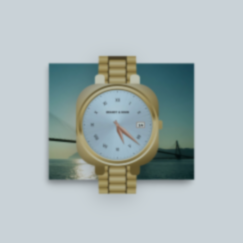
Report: 5:22
